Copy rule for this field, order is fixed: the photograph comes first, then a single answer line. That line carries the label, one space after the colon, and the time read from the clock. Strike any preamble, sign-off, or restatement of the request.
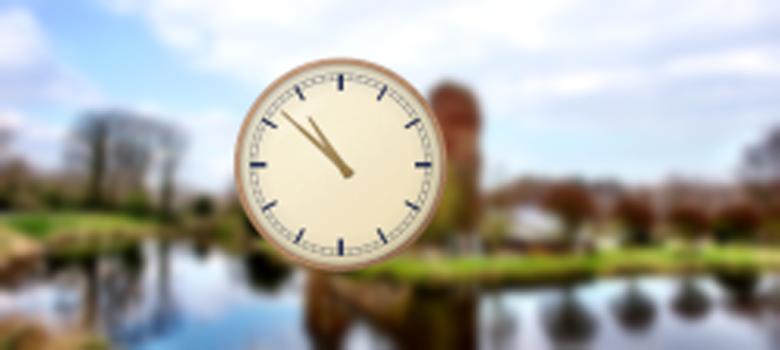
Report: 10:52
